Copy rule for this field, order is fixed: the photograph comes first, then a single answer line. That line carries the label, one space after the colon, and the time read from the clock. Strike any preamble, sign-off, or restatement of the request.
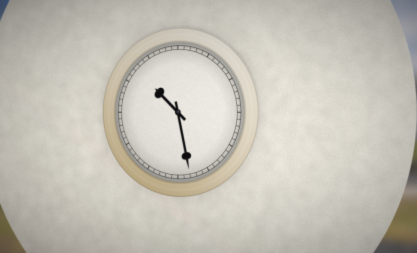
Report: 10:28
